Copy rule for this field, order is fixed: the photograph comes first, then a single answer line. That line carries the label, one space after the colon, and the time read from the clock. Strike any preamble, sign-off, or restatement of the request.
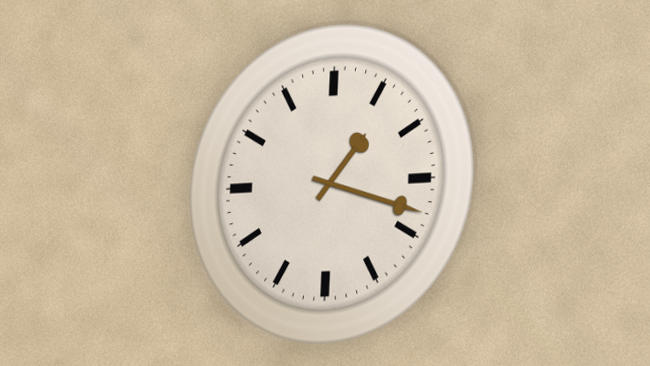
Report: 1:18
